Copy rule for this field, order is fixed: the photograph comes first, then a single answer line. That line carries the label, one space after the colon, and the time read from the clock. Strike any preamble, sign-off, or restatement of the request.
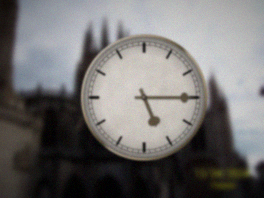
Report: 5:15
